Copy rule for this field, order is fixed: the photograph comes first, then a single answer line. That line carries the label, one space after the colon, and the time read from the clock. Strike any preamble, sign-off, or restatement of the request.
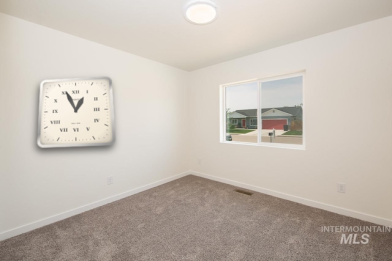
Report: 12:56
